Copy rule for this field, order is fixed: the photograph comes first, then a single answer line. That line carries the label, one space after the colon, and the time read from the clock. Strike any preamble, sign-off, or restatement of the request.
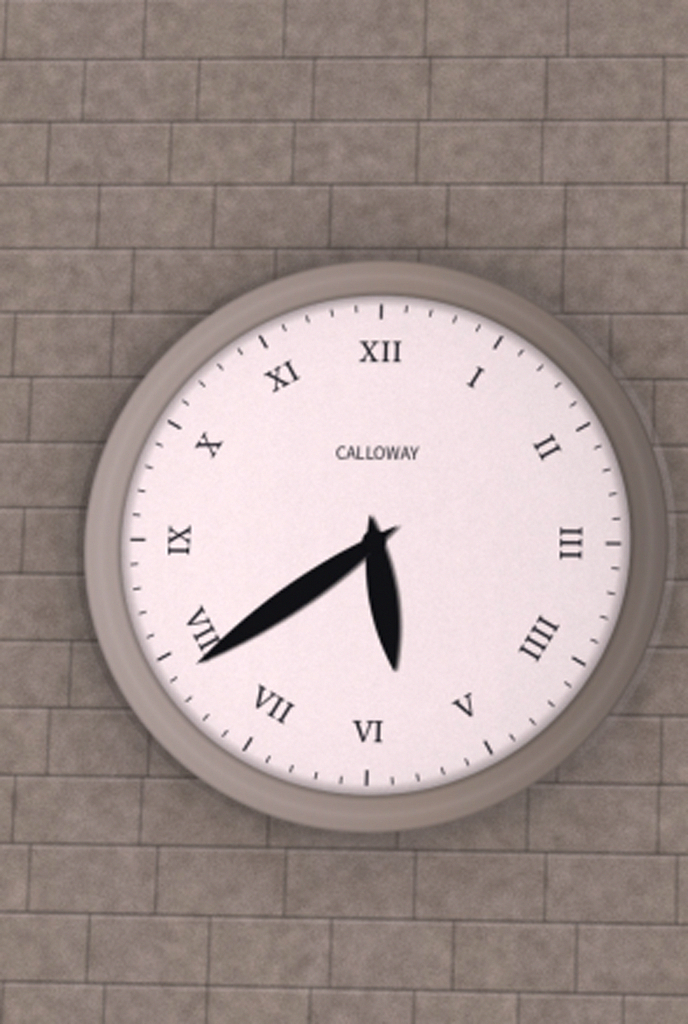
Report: 5:39
